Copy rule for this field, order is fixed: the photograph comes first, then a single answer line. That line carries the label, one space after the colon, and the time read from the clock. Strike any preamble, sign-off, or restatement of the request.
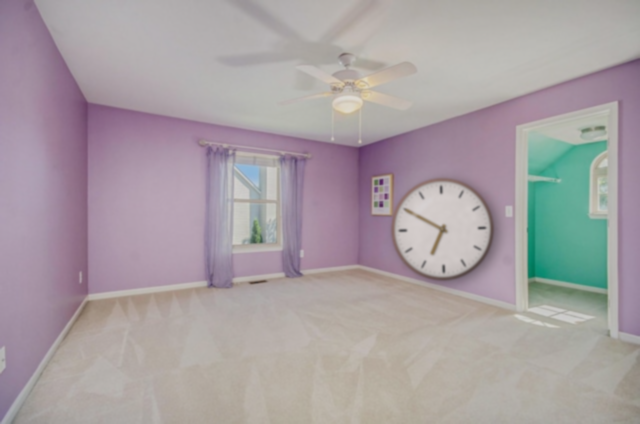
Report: 6:50
